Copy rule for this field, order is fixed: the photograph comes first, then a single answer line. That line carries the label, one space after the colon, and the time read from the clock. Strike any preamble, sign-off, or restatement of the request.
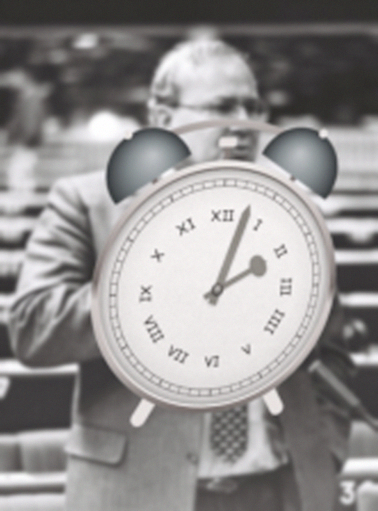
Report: 2:03
